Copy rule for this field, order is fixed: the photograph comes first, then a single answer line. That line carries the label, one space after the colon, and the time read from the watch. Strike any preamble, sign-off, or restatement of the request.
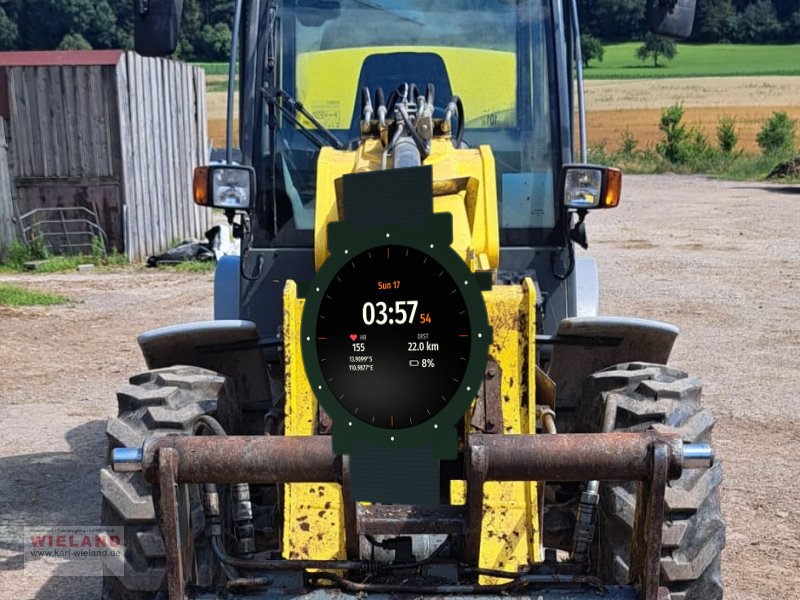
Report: 3:57:54
